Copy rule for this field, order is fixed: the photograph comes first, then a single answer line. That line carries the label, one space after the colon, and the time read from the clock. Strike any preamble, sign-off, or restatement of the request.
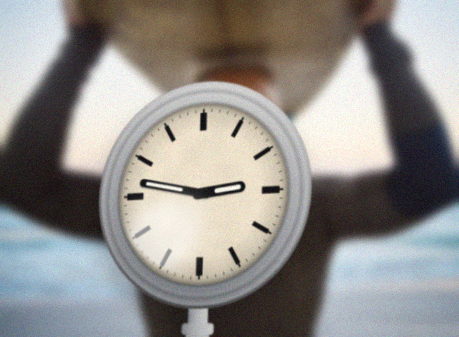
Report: 2:47
